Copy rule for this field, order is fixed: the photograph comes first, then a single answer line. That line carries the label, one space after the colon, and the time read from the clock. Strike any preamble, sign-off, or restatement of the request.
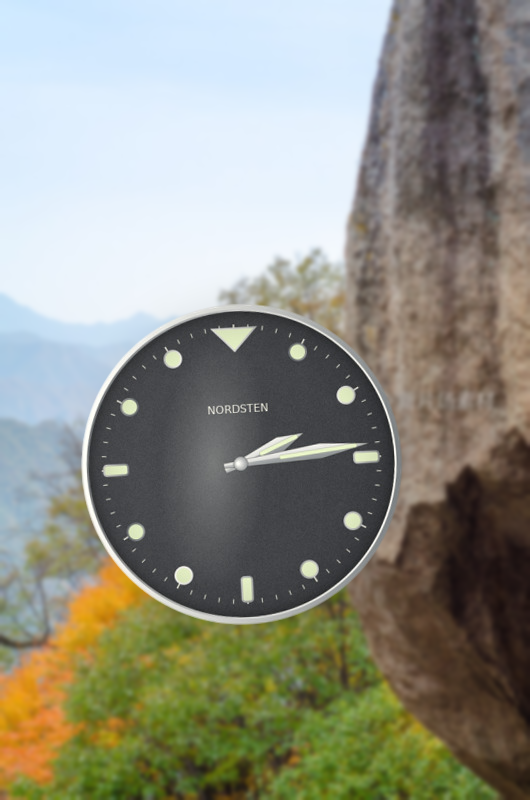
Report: 2:14
